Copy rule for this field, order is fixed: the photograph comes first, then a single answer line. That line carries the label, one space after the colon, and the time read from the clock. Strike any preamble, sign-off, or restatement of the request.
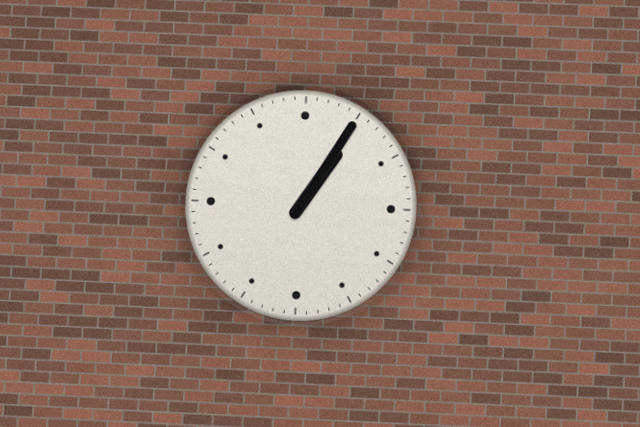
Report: 1:05
